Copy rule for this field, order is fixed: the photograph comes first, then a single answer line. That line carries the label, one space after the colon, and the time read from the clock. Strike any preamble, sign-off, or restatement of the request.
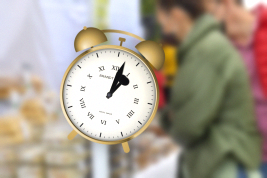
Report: 1:02
